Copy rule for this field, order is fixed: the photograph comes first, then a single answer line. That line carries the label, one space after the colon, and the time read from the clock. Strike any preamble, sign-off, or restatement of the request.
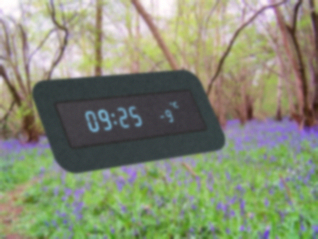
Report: 9:25
